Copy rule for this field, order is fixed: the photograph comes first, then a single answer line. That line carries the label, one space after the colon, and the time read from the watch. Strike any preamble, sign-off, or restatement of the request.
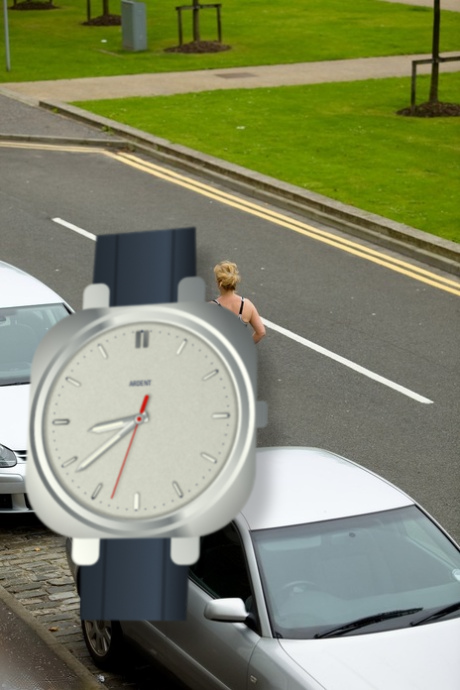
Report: 8:38:33
